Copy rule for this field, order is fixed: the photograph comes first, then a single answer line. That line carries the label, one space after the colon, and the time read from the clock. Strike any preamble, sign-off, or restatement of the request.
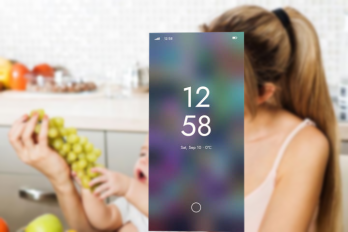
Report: 12:58
